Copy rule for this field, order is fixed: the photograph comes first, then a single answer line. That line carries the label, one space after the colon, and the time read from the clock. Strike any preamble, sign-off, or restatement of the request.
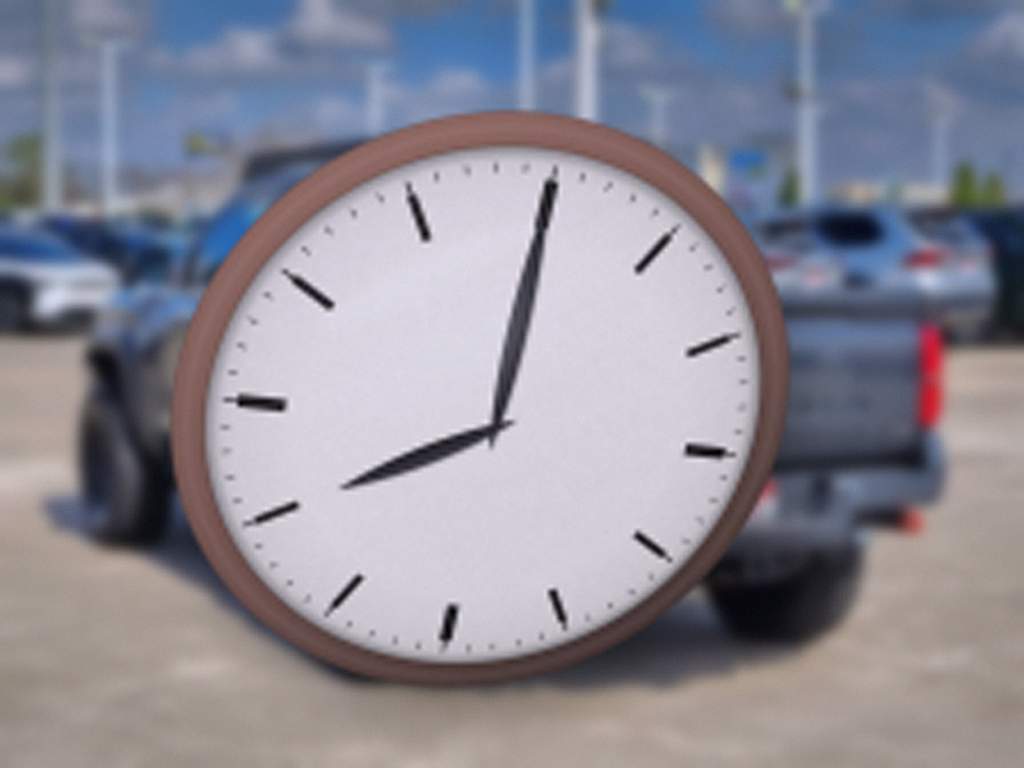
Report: 8:00
